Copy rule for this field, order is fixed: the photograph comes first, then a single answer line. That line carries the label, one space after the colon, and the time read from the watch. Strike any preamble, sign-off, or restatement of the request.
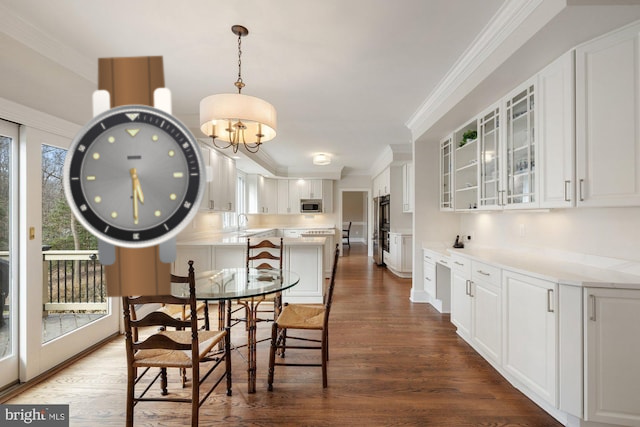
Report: 5:30
